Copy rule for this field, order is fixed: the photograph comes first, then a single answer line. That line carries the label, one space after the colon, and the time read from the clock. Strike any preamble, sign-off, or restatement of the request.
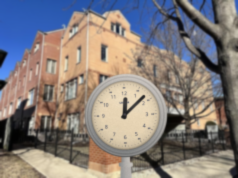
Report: 12:08
